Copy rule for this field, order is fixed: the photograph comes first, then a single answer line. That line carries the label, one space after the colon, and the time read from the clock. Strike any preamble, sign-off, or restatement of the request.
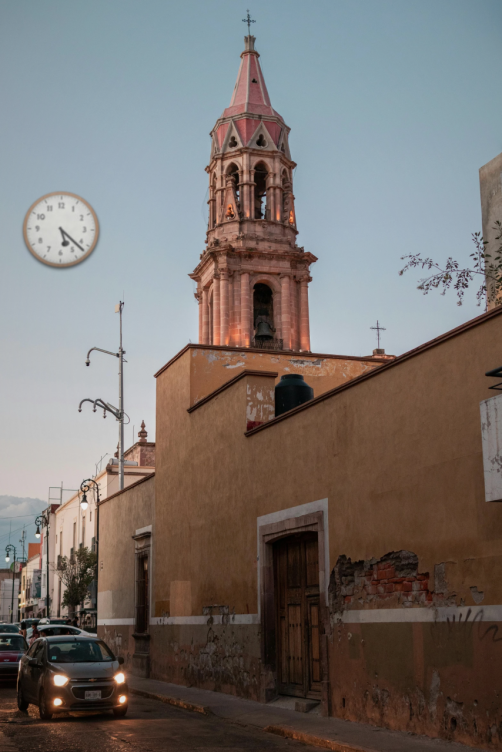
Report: 5:22
